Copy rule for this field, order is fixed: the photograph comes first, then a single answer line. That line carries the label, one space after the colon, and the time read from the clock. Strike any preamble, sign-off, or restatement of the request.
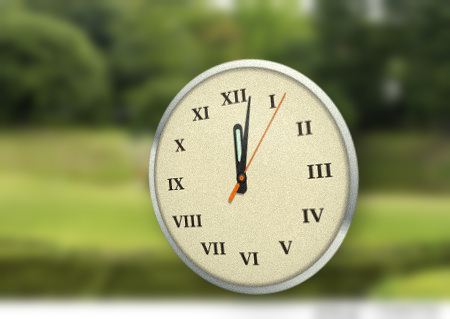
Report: 12:02:06
